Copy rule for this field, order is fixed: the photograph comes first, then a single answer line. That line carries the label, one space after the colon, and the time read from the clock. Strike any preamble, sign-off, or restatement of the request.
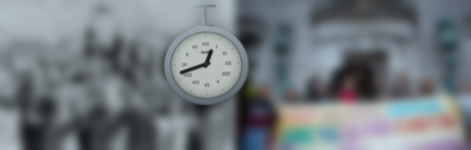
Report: 12:42
